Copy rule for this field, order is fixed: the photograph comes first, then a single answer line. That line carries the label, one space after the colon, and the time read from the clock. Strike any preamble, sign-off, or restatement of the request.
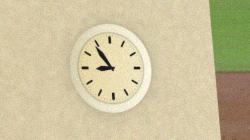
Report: 8:54
